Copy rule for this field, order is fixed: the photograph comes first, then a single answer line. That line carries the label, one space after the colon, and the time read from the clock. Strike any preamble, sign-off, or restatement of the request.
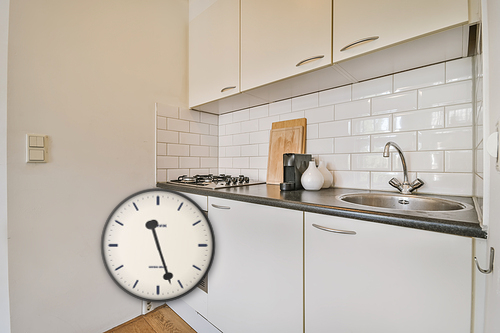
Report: 11:27
